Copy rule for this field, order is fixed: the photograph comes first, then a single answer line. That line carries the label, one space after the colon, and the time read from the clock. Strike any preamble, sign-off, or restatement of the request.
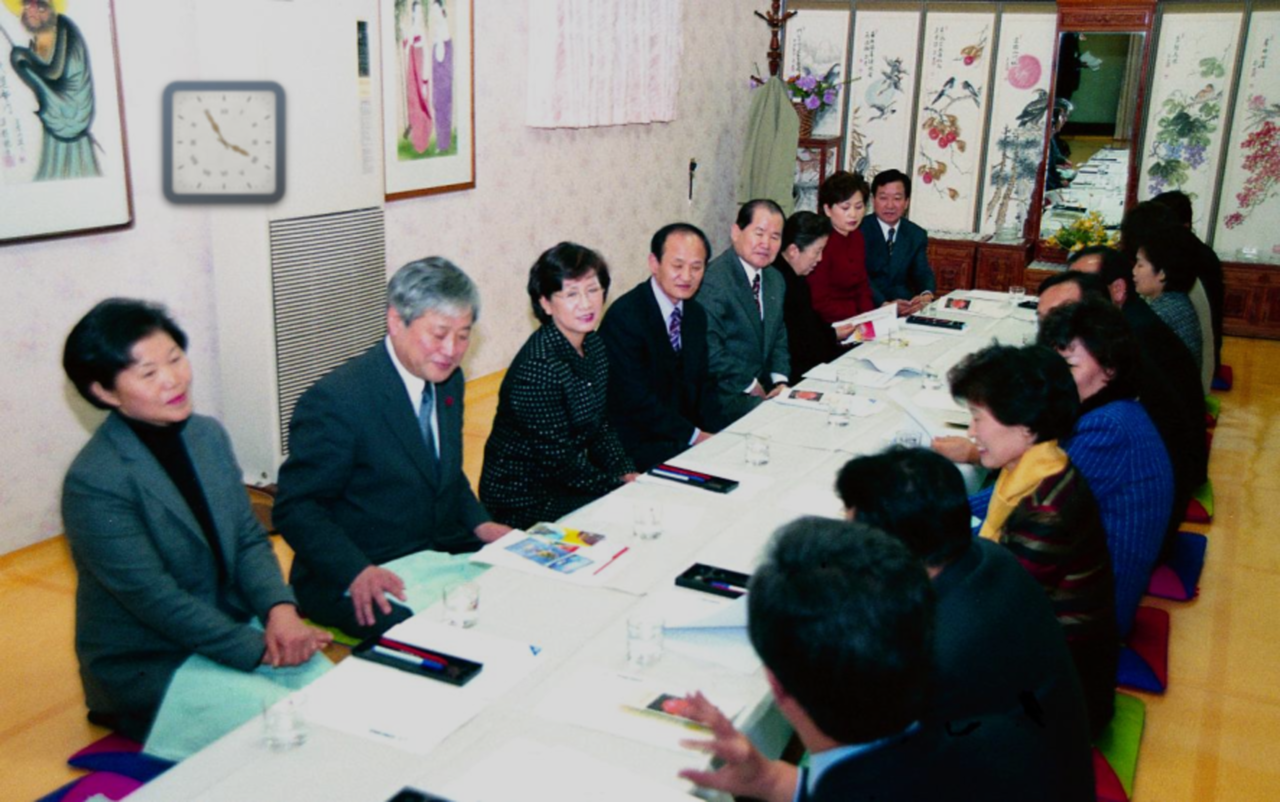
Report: 3:55
